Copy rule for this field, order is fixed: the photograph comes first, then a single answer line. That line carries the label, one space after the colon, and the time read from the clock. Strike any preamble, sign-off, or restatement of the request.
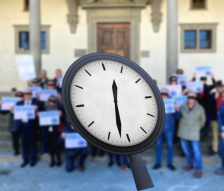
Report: 12:32
